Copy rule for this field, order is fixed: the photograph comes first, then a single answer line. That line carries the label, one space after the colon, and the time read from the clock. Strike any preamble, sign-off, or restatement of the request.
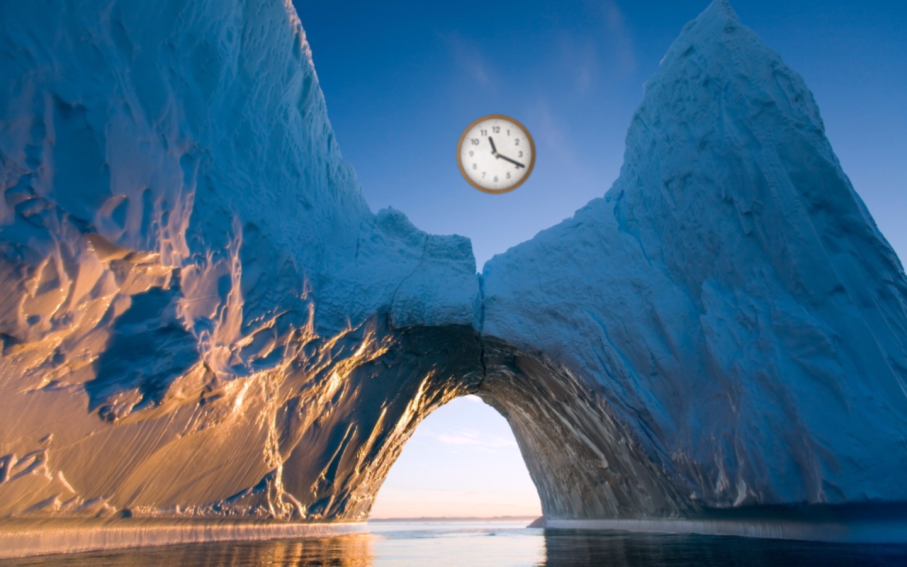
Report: 11:19
